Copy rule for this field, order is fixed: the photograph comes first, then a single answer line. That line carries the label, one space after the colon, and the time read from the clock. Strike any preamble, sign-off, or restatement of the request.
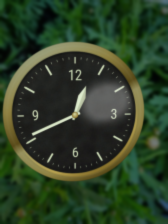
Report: 12:41
